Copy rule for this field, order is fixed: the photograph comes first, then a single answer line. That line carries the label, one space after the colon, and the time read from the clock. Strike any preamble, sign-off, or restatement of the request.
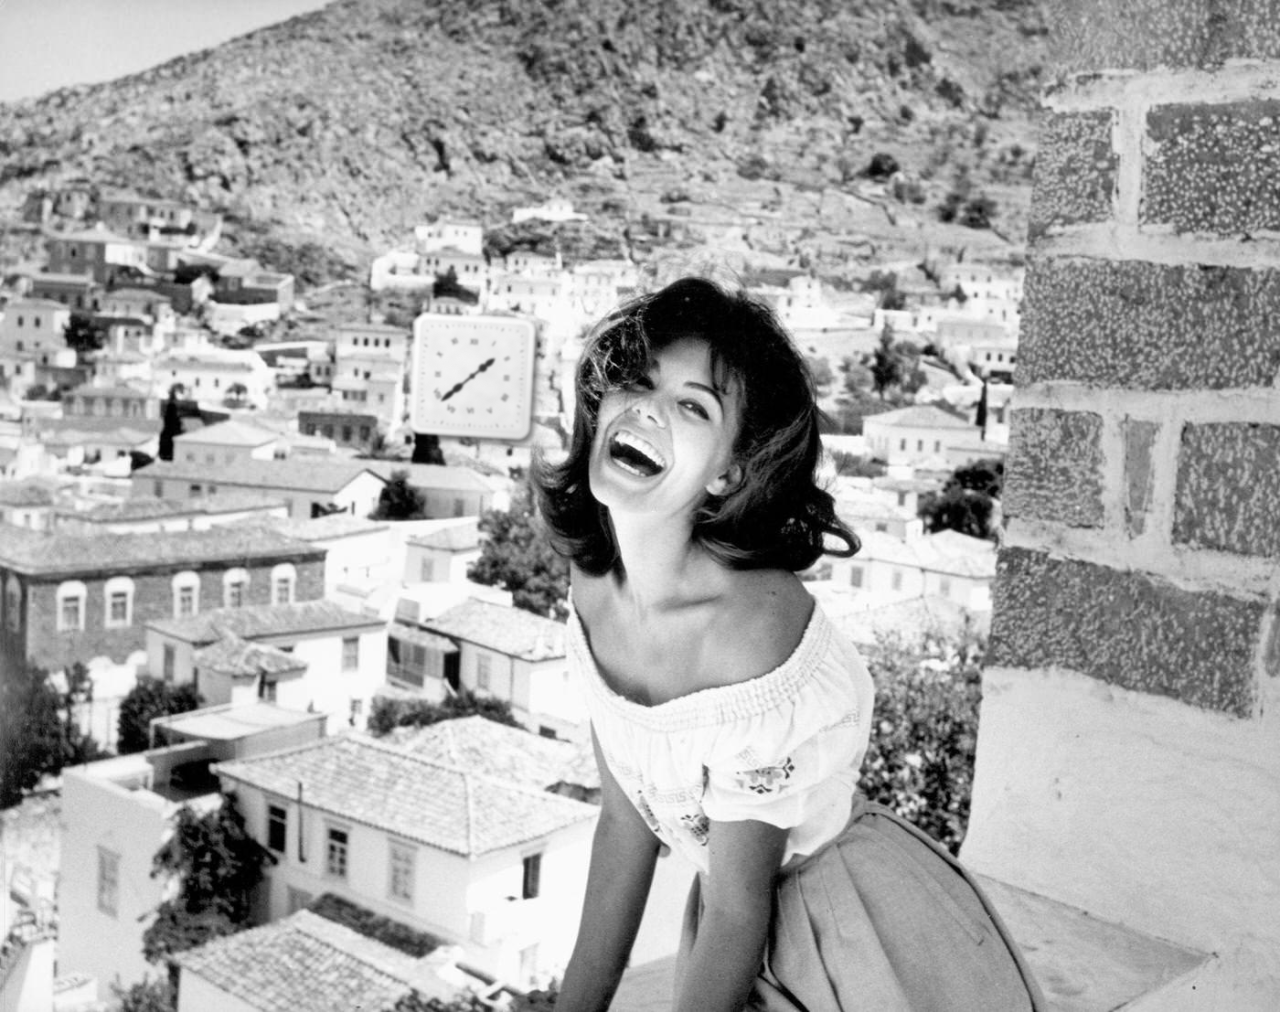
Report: 1:38
